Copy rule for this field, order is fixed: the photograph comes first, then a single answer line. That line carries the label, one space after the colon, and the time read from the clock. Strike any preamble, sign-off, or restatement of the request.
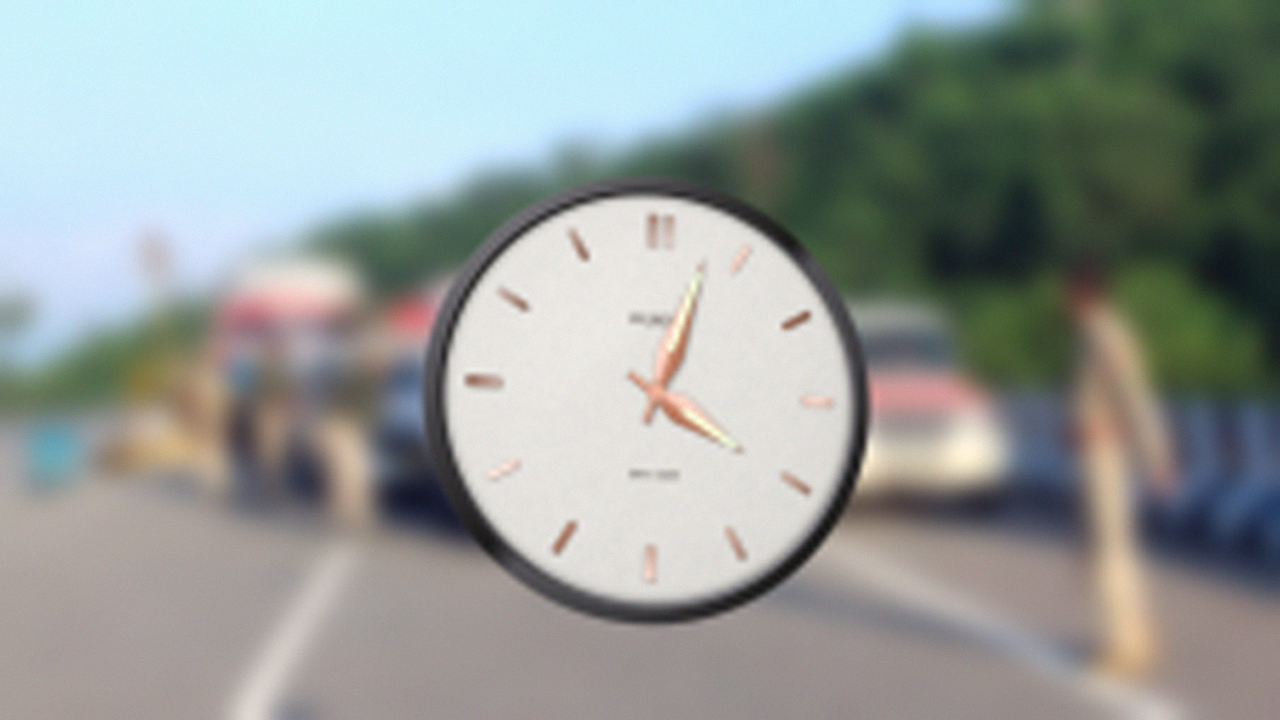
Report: 4:03
